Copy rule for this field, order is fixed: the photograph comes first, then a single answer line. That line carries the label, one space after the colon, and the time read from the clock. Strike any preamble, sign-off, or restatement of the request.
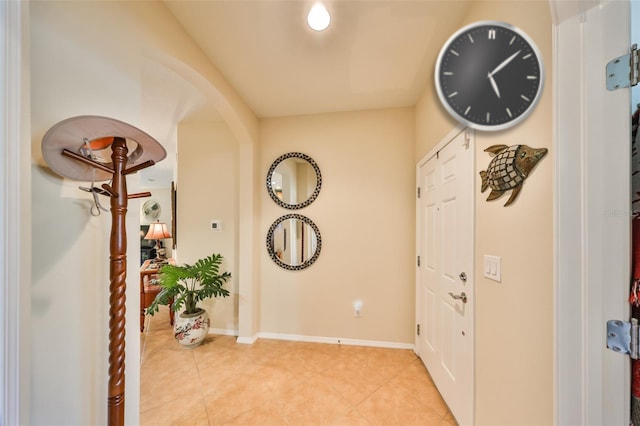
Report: 5:08
